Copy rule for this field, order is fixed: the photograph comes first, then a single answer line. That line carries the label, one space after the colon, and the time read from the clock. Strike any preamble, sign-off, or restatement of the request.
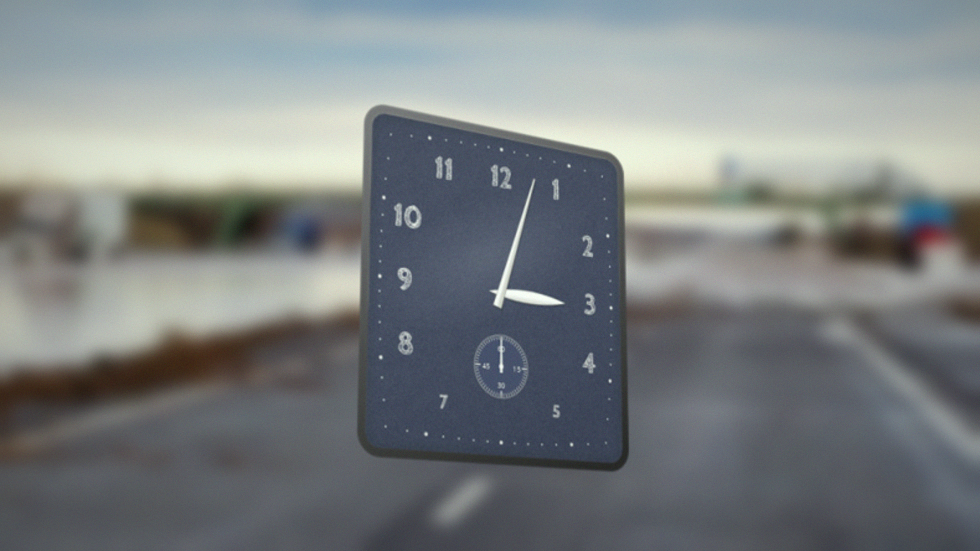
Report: 3:03
